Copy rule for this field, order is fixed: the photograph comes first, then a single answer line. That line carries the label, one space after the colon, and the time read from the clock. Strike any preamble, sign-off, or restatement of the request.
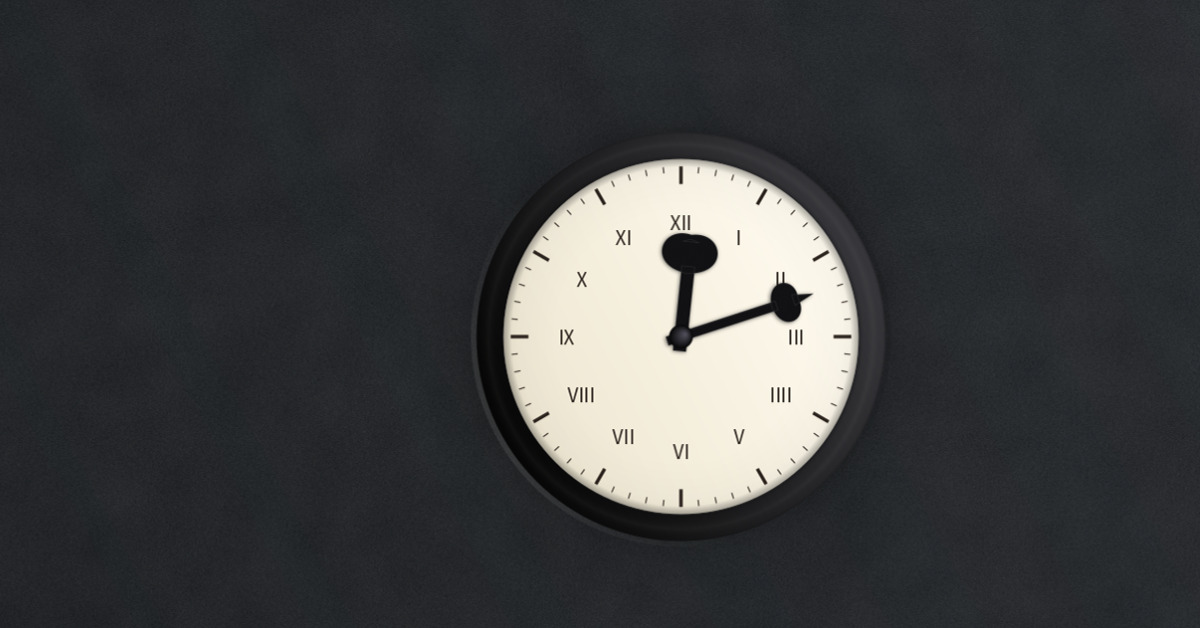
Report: 12:12
